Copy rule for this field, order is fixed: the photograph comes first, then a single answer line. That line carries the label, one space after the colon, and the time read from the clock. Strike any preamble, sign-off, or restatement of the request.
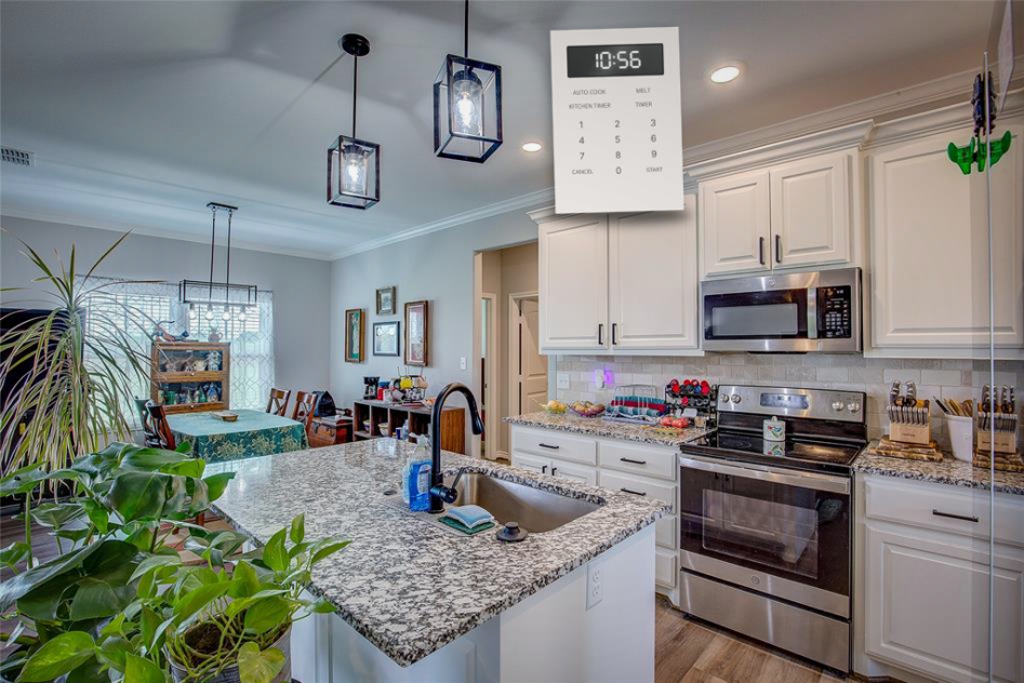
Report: 10:56
